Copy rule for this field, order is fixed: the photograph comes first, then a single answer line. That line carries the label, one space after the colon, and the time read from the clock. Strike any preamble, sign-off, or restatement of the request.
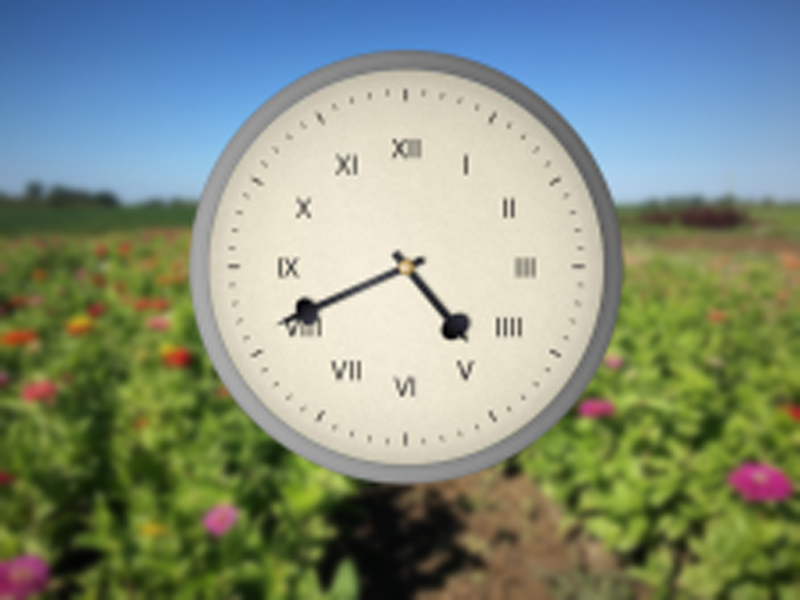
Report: 4:41
